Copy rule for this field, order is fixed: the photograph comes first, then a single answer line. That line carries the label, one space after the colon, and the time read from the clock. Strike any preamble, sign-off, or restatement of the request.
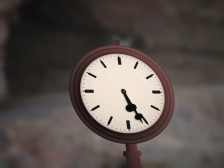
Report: 5:26
